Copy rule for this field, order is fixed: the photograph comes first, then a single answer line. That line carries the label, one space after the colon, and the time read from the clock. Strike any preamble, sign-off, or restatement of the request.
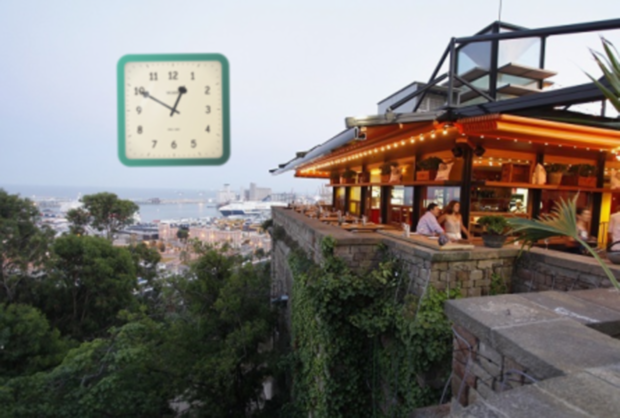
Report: 12:50
